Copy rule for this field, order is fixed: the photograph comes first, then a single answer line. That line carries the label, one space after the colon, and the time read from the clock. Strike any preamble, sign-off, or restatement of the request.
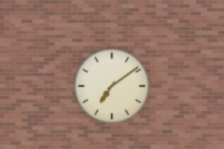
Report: 7:09
